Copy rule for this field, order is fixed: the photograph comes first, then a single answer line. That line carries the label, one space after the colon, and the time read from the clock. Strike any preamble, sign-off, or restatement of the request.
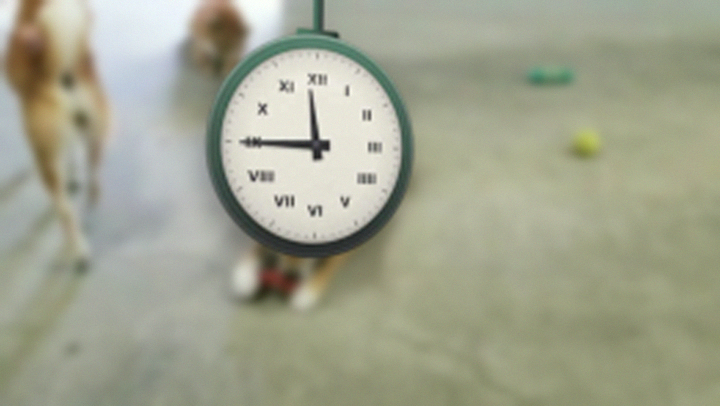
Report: 11:45
